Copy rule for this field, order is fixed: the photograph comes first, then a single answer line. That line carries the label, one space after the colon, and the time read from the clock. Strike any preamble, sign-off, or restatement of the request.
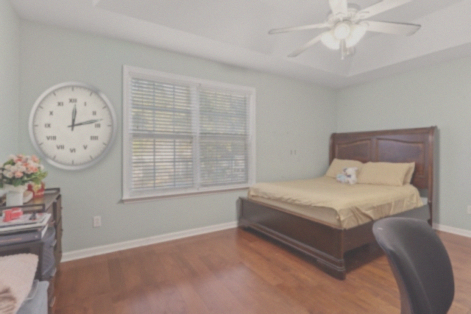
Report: 12:13
